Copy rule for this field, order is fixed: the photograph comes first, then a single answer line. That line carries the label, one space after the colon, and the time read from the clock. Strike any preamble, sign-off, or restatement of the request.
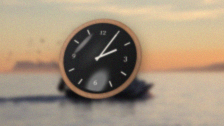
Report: 2:05
